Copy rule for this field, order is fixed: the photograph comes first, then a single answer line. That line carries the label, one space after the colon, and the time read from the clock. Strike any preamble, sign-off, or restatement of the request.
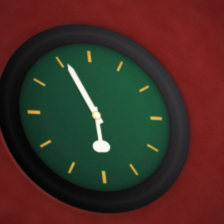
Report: 5:56
